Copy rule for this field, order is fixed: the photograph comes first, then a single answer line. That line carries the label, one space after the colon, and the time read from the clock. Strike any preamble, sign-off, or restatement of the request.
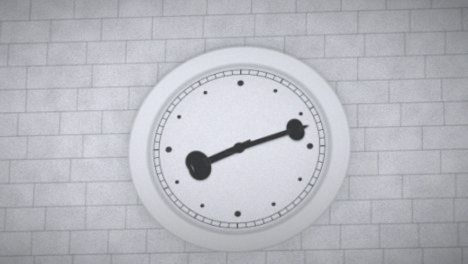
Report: 8:12
